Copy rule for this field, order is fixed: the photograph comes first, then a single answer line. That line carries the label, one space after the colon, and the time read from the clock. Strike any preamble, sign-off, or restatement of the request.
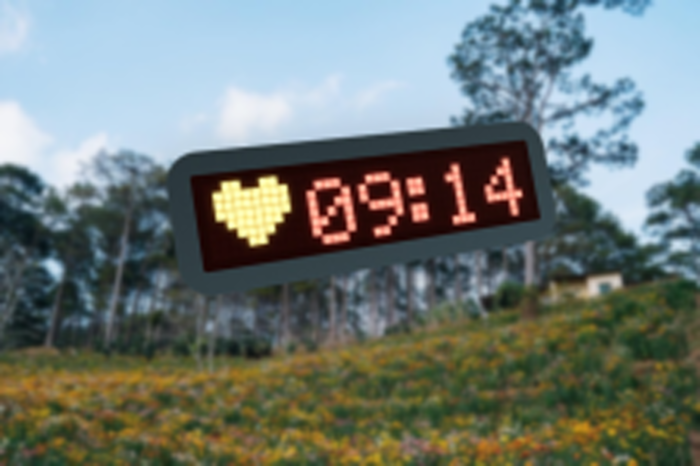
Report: 9:14
